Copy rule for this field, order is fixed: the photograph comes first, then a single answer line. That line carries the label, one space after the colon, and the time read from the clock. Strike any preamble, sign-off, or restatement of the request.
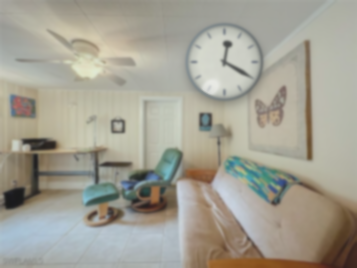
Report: 12:20
